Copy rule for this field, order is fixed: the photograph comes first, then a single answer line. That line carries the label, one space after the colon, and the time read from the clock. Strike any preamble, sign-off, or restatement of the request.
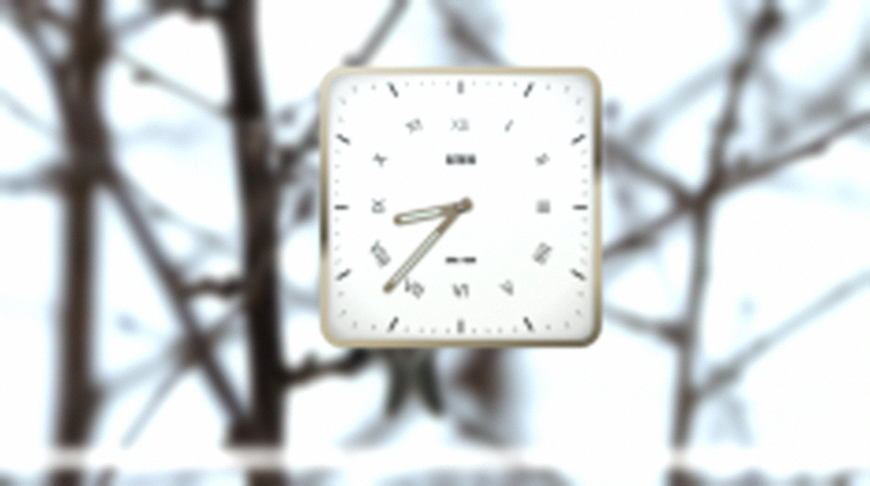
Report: 8:37
